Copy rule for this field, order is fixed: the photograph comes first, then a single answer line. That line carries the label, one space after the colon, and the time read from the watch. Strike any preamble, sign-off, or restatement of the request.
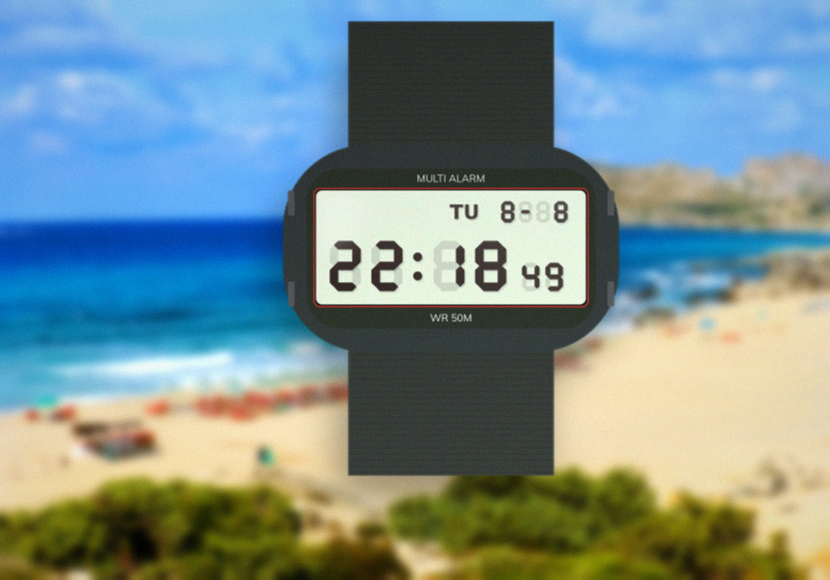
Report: 22:18:49
